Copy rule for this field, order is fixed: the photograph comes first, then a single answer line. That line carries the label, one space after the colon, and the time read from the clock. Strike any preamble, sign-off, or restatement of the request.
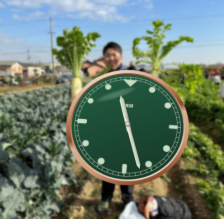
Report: 11:27
